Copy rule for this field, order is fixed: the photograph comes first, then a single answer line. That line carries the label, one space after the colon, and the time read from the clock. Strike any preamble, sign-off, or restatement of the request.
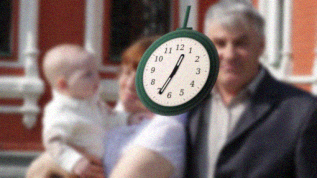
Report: 12:34
